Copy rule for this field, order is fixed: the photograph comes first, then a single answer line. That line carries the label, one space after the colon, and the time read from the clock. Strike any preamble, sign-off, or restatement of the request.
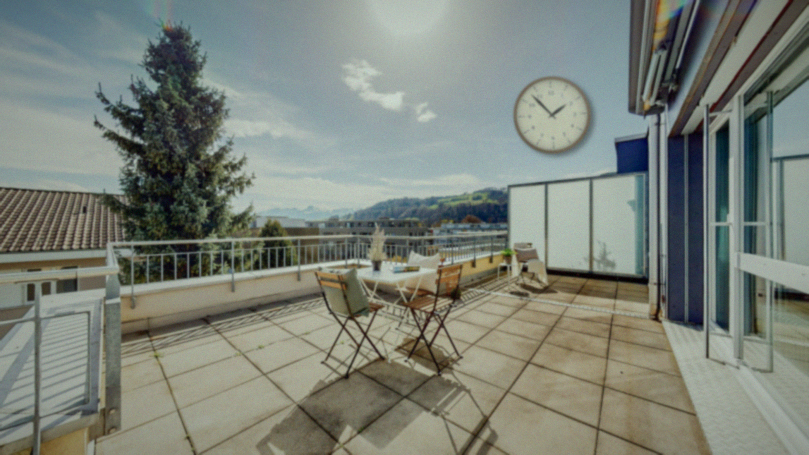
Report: 1:53
